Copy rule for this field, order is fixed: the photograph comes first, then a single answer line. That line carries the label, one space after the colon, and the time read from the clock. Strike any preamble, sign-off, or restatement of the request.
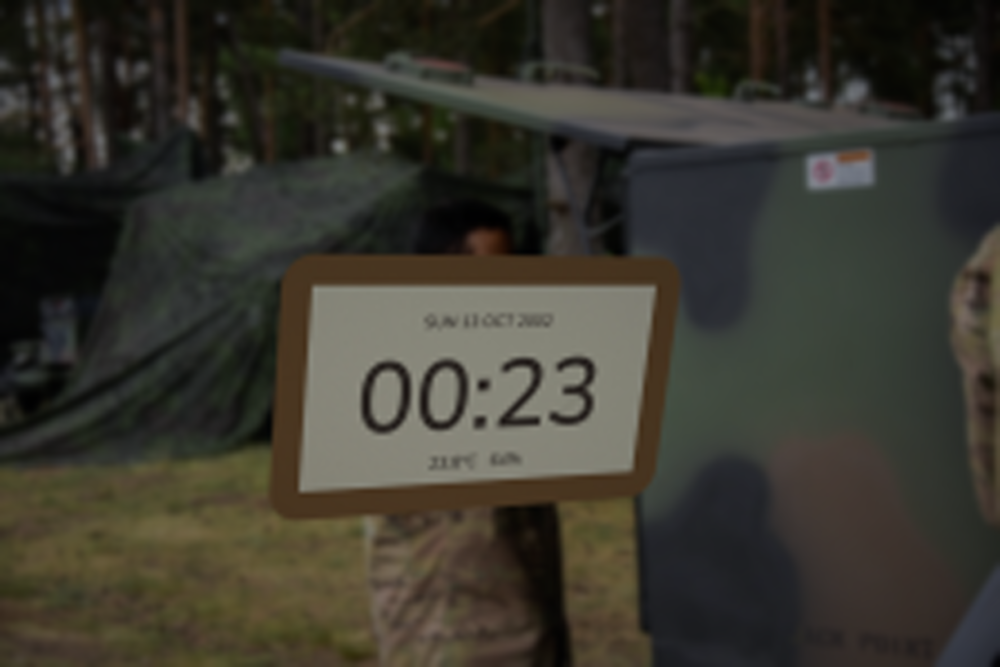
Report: 0:23
